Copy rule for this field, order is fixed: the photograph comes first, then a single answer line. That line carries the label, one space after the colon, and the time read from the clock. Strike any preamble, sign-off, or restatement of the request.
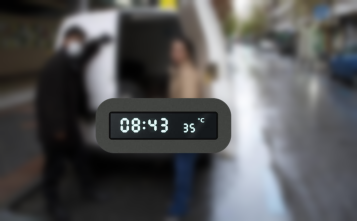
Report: 8:43
